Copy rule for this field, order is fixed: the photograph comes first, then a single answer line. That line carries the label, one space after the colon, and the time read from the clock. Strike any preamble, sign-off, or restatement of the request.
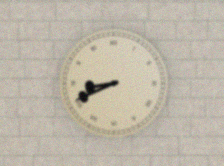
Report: 8:41
